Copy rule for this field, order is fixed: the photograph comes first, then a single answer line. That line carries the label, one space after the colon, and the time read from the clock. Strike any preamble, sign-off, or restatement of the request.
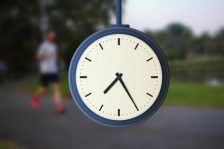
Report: 7:25
